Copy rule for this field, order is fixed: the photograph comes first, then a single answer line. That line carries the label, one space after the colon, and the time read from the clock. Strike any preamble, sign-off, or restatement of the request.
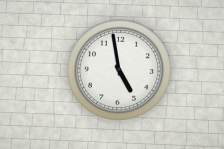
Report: 4:58
